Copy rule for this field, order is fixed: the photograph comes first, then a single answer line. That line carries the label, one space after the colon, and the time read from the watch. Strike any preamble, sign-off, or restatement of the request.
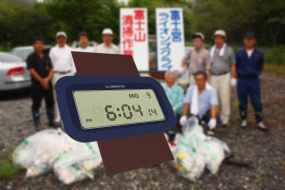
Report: 6:04:14
